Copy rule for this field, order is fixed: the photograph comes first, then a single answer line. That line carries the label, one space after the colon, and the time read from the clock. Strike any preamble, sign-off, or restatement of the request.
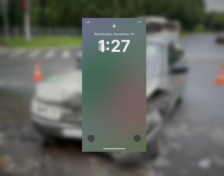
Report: 1:27
